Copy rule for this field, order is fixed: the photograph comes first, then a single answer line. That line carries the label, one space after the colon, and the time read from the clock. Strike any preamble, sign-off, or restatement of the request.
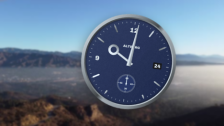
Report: 10:01
